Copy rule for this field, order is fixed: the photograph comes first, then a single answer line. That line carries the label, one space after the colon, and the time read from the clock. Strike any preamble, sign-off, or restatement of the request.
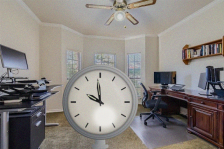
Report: 9:59
